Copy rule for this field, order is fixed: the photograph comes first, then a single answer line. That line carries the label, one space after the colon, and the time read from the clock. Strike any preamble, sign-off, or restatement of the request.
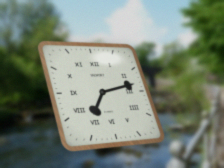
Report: 7:13
